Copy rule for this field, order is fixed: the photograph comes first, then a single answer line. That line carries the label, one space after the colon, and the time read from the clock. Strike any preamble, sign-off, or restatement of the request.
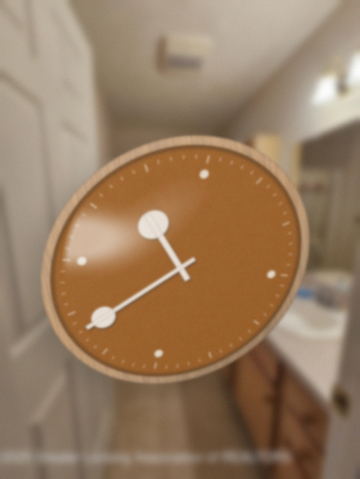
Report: 10:38
